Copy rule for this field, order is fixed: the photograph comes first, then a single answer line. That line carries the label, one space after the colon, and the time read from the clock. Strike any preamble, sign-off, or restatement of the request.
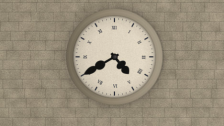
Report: 4:40
